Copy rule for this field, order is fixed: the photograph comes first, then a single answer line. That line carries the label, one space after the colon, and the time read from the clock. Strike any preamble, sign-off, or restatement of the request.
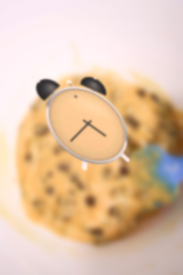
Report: 4:40
